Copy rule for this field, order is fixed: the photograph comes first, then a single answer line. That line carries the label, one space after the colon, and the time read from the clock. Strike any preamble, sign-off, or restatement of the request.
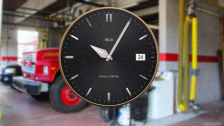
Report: 10:05
